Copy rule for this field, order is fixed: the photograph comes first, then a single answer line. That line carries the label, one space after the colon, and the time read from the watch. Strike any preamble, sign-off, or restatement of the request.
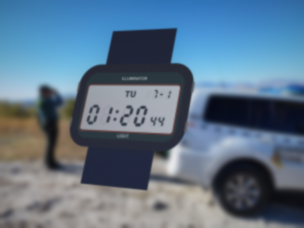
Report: 1:20:44
